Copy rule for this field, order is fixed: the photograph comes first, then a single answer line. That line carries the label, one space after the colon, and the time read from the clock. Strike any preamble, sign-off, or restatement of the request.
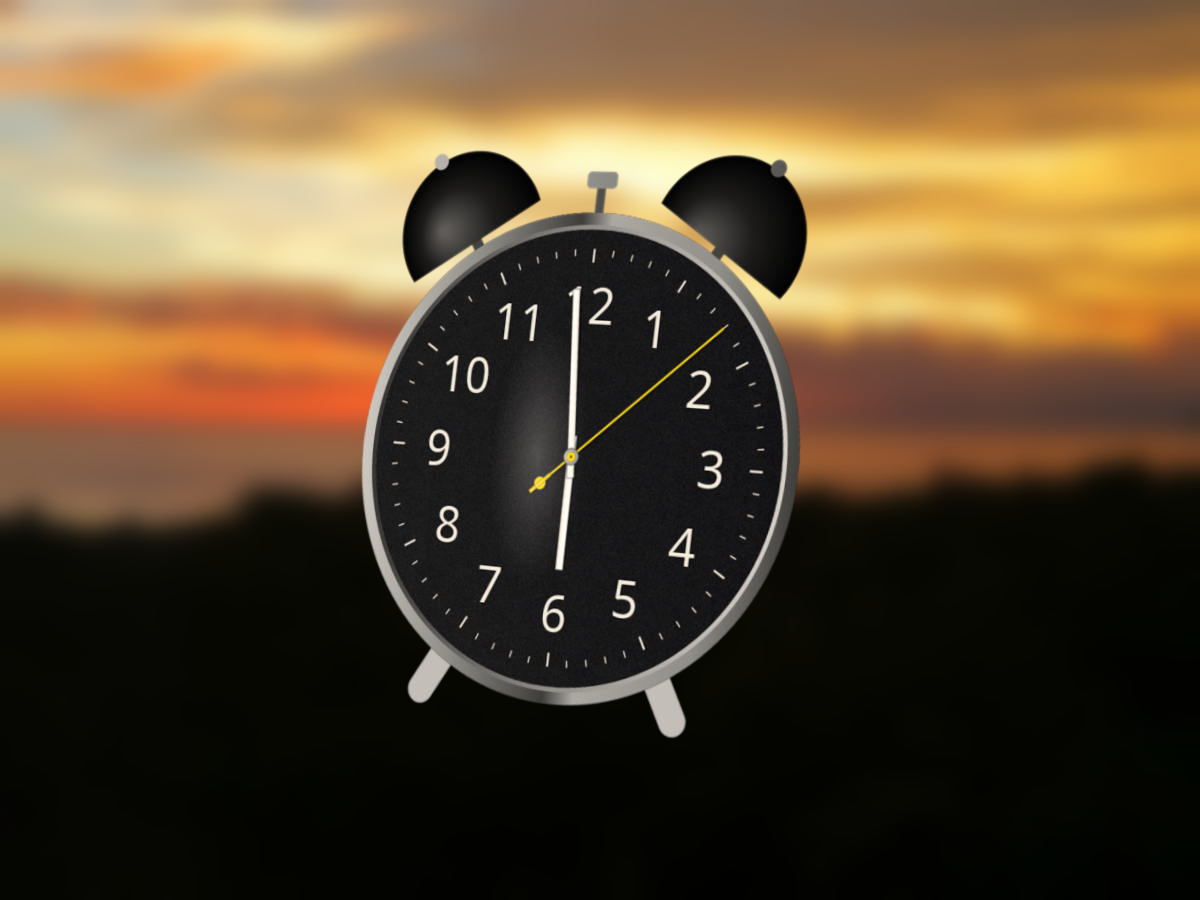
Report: 5:59:08
